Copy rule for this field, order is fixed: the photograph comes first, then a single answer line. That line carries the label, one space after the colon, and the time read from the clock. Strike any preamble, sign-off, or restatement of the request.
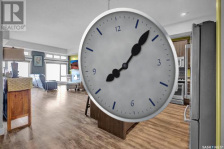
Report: 8:08
